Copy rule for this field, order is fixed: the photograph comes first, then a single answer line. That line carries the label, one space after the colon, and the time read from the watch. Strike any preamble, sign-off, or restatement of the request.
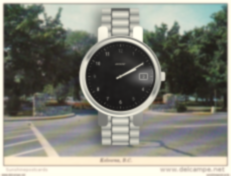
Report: 2:10
